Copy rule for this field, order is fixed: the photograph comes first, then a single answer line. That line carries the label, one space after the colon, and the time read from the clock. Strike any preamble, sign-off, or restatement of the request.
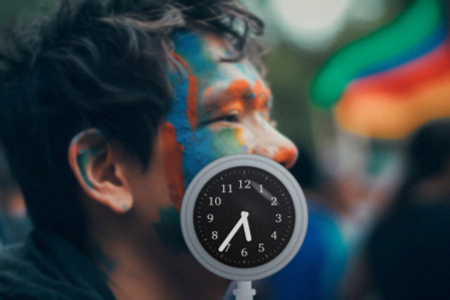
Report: 5:36
